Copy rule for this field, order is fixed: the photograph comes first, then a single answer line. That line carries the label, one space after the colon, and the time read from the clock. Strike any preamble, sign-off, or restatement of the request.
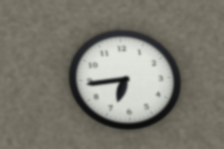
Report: 6:44
